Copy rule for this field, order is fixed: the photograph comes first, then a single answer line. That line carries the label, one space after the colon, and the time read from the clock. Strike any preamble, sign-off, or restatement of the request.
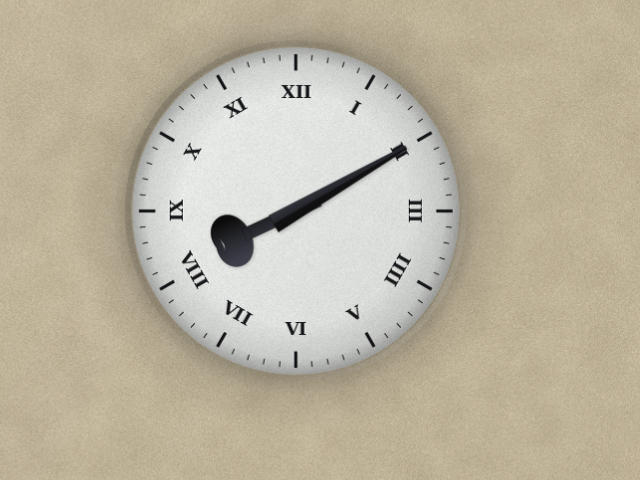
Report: 8:10
